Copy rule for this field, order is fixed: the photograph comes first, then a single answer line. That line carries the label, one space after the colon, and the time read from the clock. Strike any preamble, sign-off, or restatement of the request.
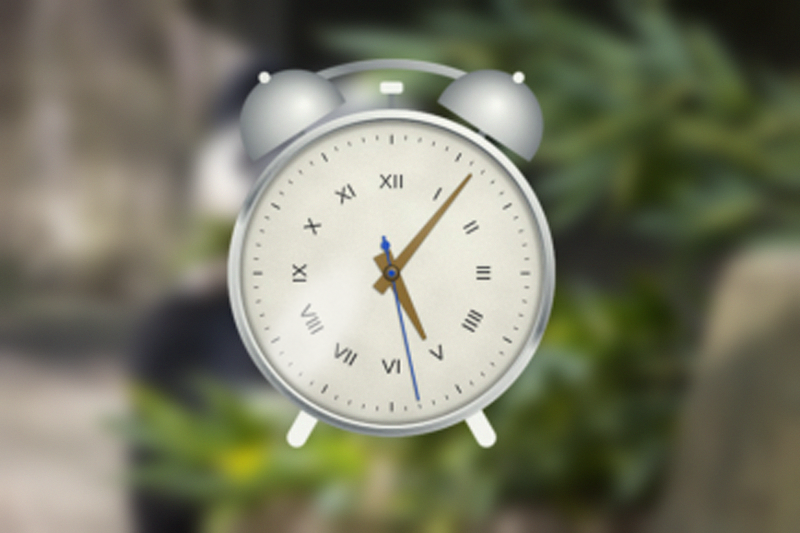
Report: 5:06:28
